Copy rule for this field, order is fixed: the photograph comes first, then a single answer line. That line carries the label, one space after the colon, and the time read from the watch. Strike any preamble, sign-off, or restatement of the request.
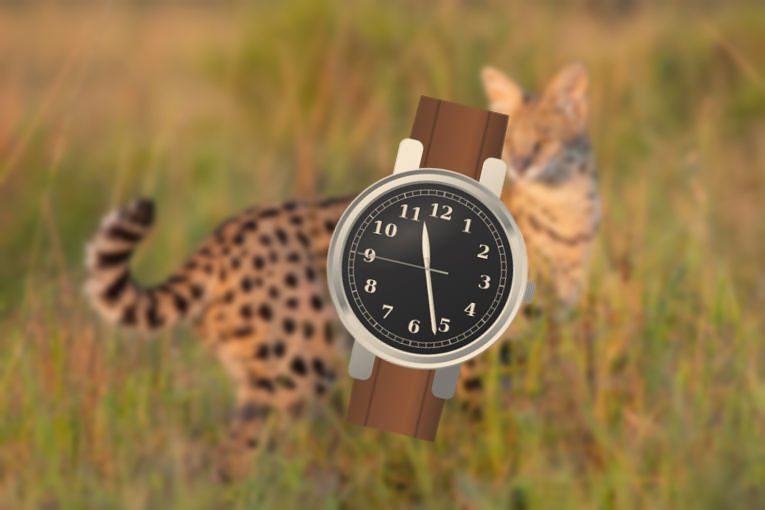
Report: 11:26:45
